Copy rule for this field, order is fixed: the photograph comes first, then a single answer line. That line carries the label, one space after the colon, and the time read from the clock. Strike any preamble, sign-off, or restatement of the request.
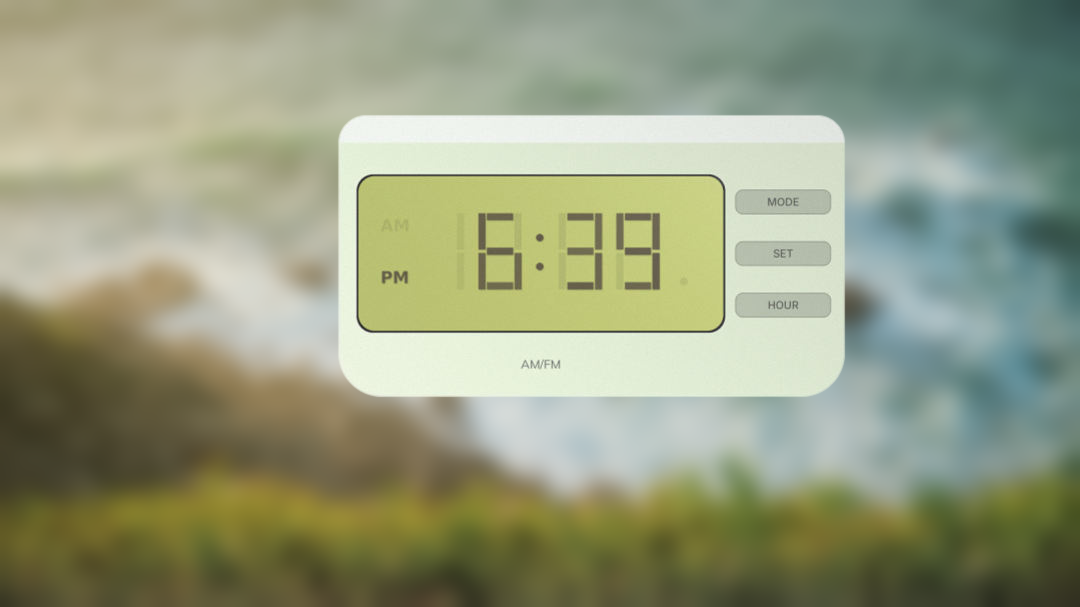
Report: 6:39
